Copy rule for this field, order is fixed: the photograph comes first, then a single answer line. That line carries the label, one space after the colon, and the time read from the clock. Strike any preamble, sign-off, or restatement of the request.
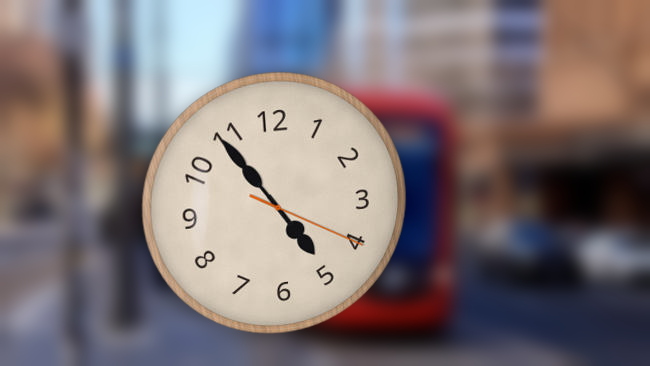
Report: 4:54:20
